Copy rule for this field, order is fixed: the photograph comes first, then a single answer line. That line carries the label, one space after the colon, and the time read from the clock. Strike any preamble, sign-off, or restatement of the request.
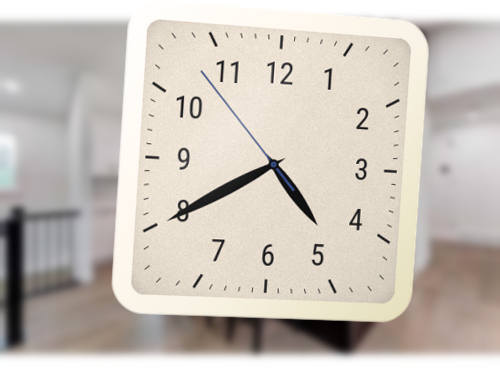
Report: 4:39:53
